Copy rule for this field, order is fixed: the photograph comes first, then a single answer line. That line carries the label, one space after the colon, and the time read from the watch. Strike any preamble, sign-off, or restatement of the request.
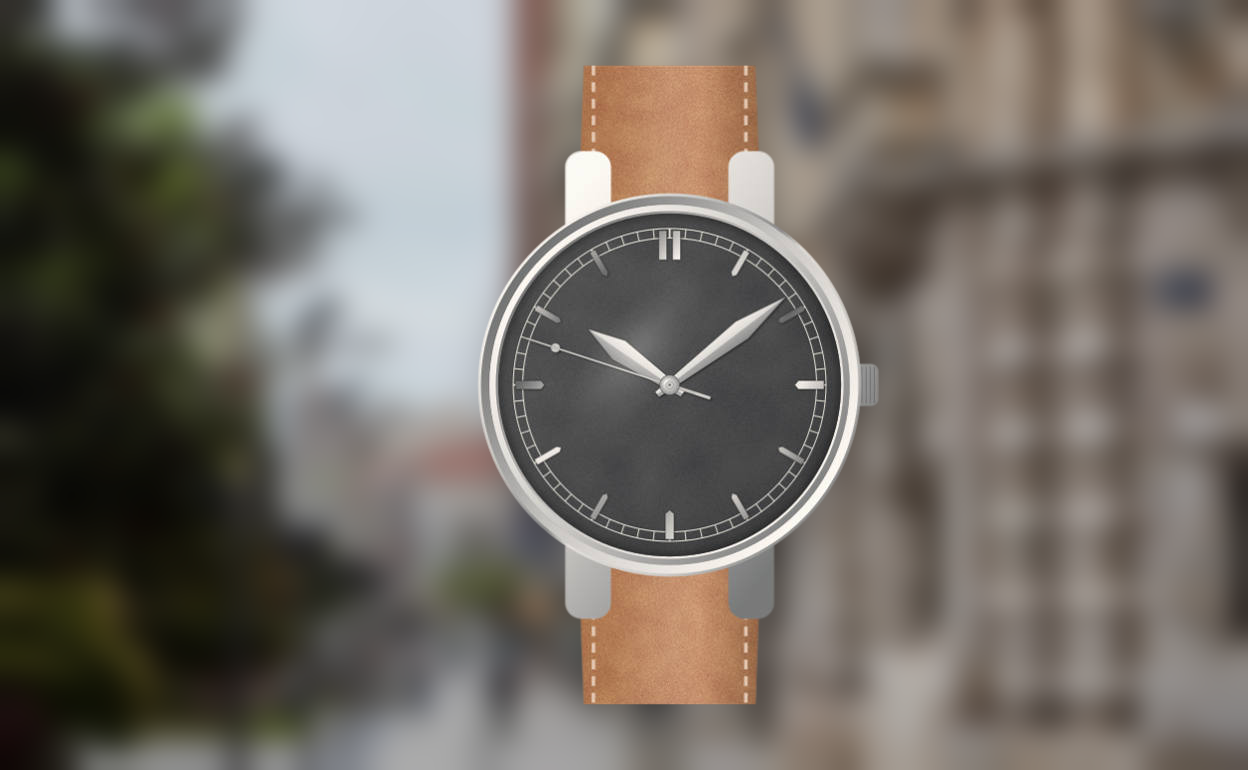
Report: 10:08:48
